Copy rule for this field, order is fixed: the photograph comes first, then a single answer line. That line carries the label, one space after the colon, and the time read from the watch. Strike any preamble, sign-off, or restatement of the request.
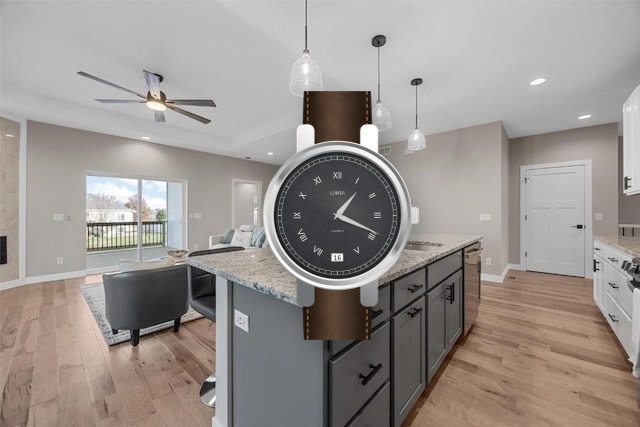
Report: 1:19
